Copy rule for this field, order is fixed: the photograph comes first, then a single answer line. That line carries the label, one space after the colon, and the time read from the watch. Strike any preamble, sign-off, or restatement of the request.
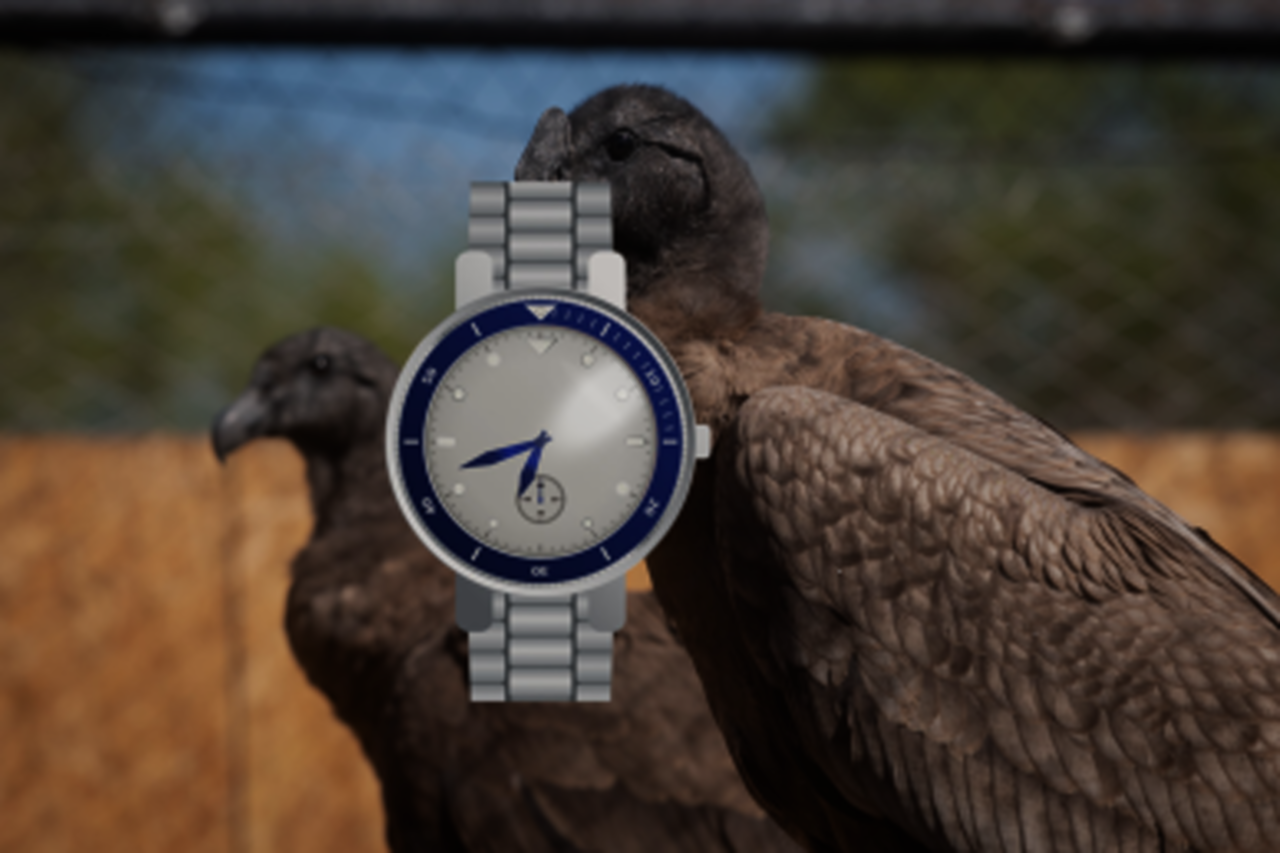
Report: 6:42
